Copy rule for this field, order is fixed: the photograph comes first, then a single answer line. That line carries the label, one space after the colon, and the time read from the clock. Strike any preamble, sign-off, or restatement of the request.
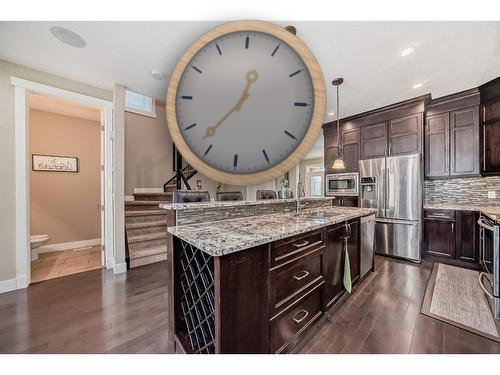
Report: 12:37
